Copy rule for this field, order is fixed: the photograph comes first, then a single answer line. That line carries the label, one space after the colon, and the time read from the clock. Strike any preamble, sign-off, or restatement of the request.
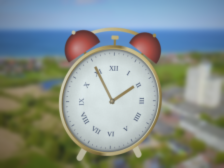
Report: 1:55
